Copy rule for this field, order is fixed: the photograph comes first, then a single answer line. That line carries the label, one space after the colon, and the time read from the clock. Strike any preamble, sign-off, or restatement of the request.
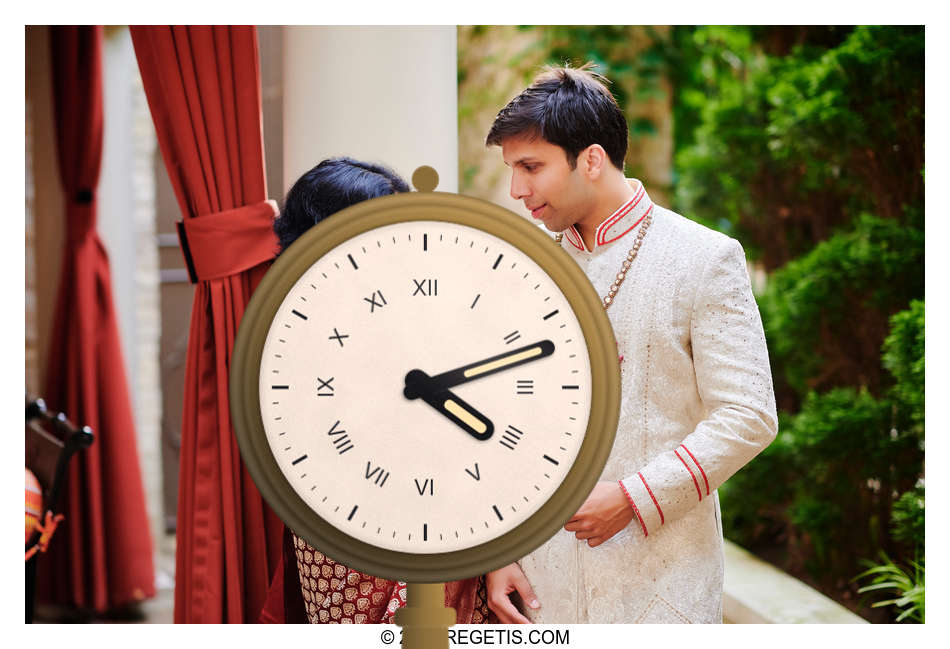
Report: 4:12
